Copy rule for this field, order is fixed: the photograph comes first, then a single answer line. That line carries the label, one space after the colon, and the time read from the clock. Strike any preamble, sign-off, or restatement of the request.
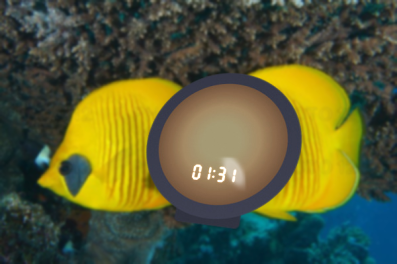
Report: 1:31
